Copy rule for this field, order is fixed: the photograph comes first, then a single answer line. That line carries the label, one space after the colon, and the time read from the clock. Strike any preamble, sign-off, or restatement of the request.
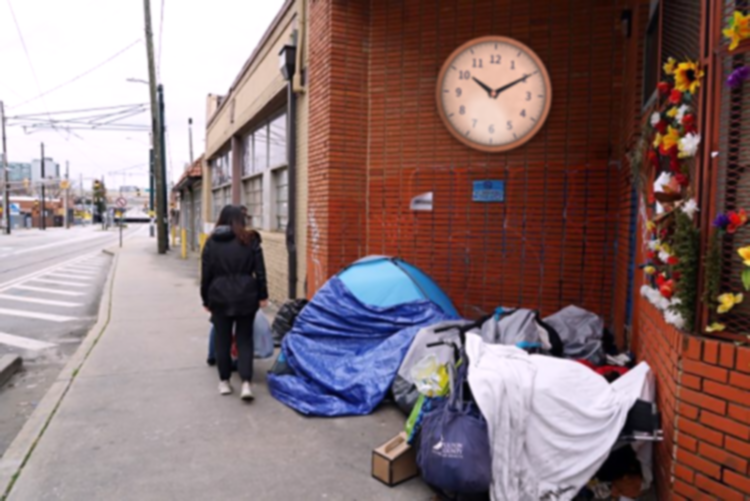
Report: 10:10
